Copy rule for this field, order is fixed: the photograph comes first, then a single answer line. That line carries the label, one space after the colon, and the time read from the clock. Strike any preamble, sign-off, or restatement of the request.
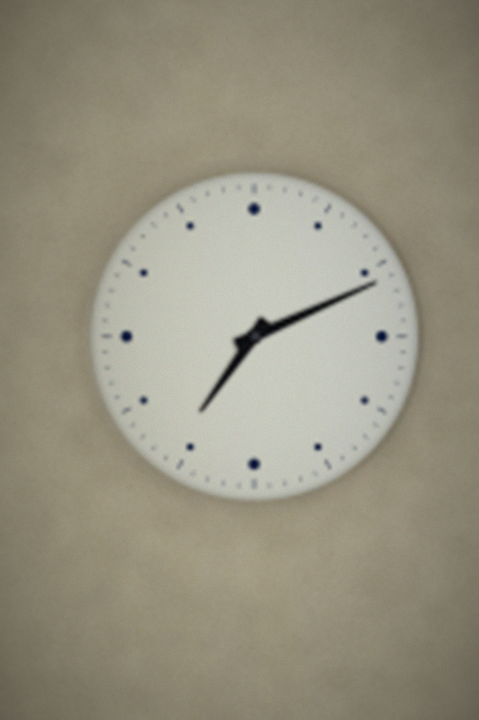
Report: 7:11
